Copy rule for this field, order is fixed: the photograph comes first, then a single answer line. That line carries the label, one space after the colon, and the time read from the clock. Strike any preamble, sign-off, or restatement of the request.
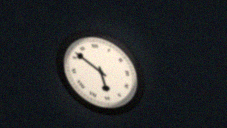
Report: 5:52
